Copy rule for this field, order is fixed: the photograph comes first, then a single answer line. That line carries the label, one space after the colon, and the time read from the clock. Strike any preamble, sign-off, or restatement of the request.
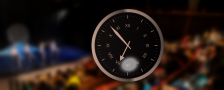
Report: 6:53
